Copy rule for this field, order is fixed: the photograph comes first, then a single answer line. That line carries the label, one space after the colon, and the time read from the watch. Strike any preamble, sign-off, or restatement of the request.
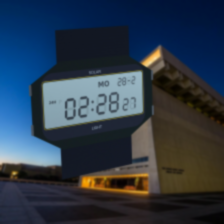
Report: 2:28:27
